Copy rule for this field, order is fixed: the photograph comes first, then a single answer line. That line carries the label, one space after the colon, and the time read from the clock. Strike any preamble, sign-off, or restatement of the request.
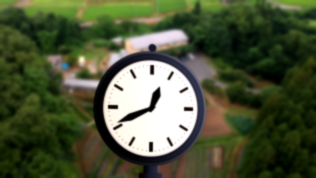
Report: 12:41
